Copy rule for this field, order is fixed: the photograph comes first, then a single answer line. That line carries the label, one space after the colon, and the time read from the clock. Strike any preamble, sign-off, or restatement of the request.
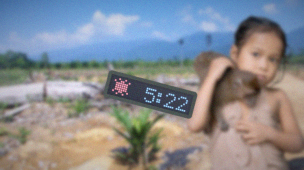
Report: 5:22
